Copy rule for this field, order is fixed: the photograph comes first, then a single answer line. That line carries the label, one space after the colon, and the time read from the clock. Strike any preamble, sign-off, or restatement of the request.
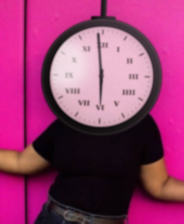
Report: 5:59
